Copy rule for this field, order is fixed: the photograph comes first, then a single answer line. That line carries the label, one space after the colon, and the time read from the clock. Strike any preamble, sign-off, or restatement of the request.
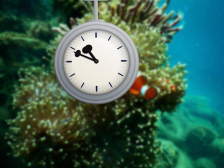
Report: 10:49
